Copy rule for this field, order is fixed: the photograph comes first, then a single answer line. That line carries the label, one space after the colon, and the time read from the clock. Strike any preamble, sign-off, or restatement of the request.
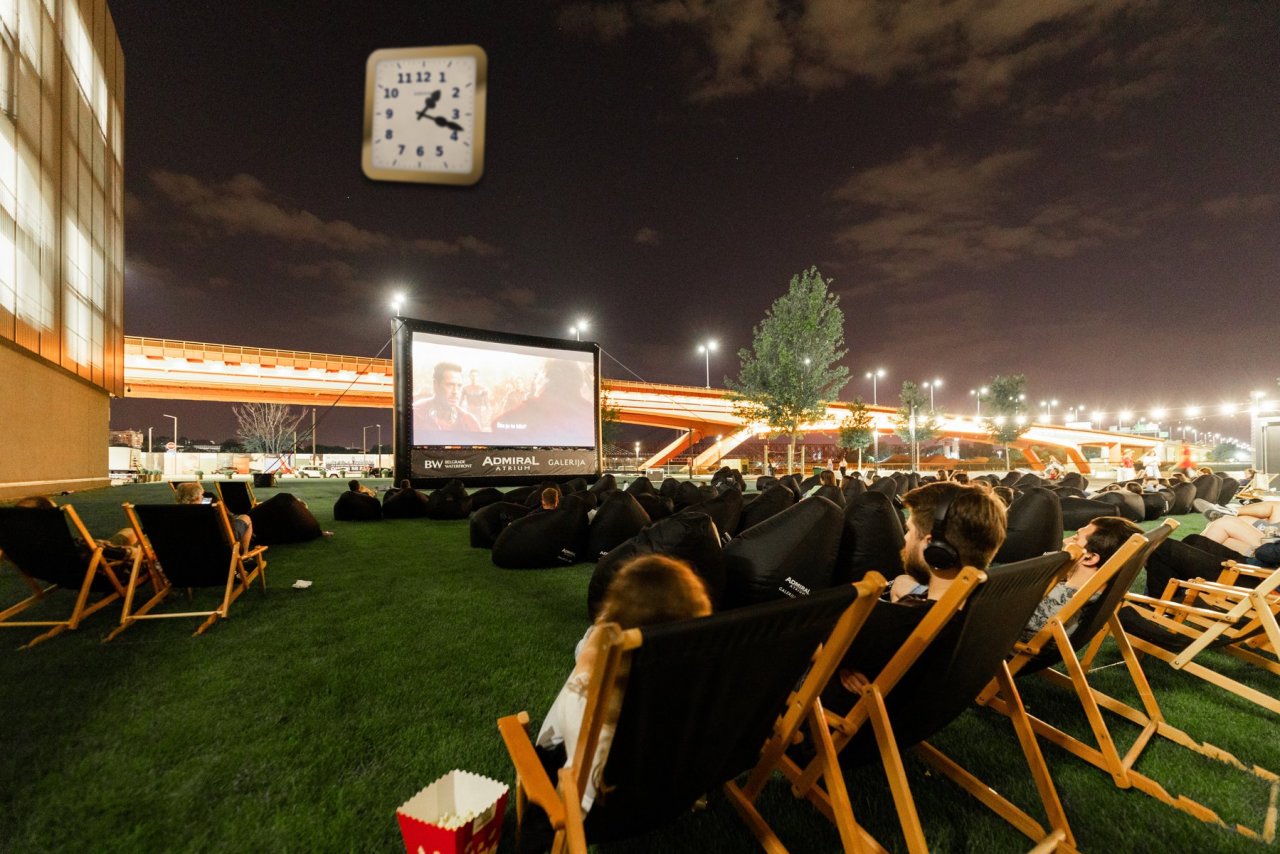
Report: 1:18
